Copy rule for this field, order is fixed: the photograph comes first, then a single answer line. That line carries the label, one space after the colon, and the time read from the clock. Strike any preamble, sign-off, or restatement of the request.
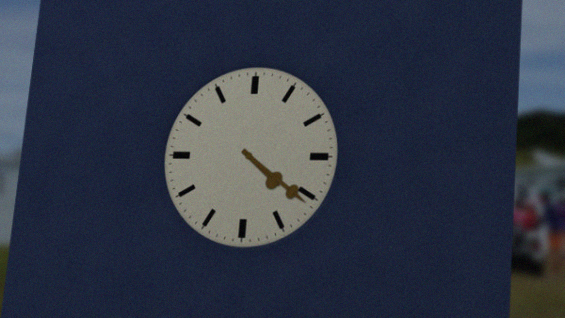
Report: 4:21
